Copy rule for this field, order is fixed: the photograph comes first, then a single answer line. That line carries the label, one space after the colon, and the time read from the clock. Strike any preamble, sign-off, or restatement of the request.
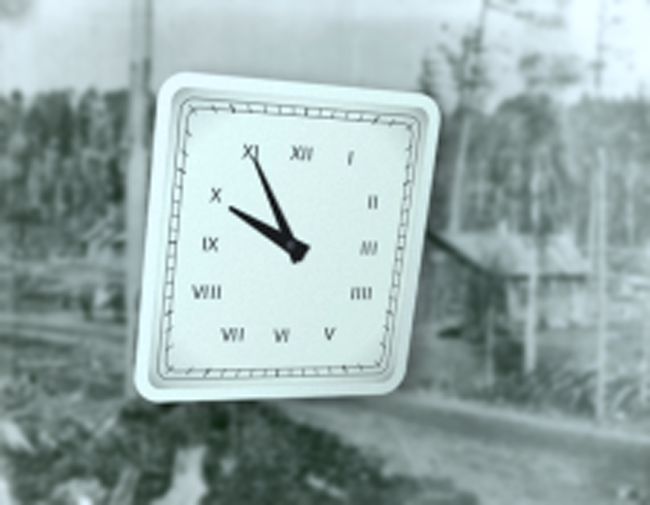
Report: 9:55
